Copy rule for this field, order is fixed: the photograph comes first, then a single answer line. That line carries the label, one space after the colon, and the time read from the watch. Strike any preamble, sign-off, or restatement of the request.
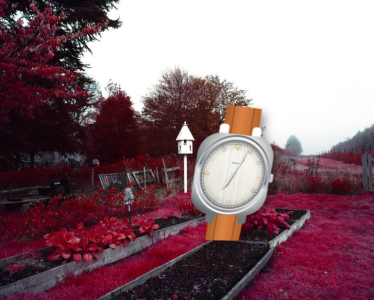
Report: 7:04
